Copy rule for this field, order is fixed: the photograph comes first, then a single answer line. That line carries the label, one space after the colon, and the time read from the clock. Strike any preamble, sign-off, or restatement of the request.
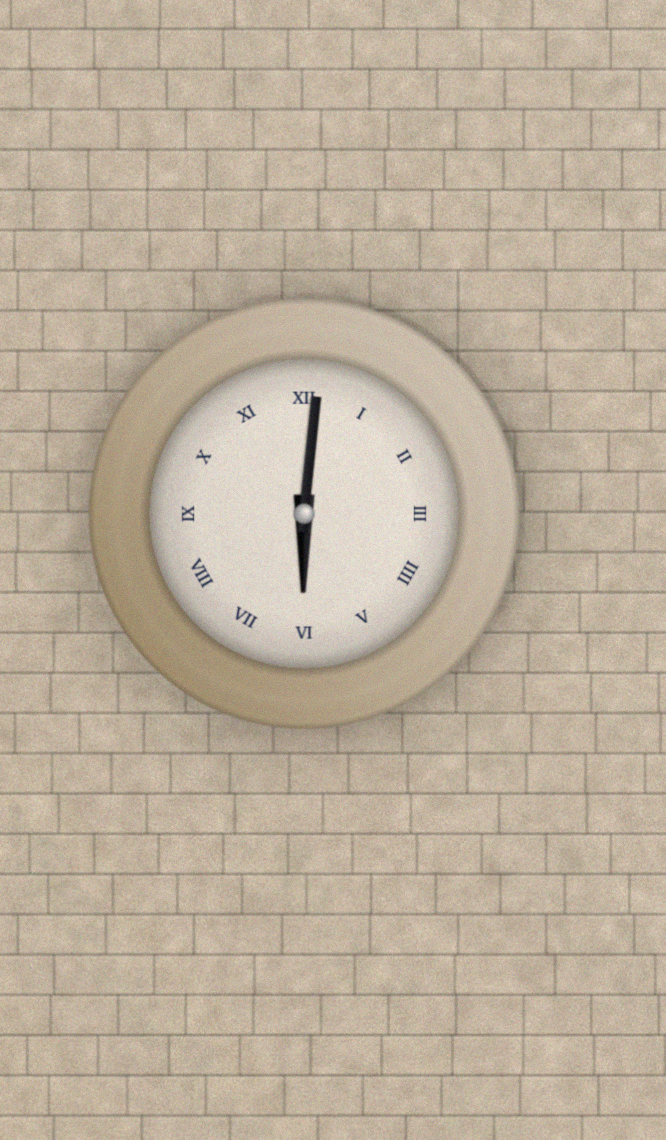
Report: 6:01
